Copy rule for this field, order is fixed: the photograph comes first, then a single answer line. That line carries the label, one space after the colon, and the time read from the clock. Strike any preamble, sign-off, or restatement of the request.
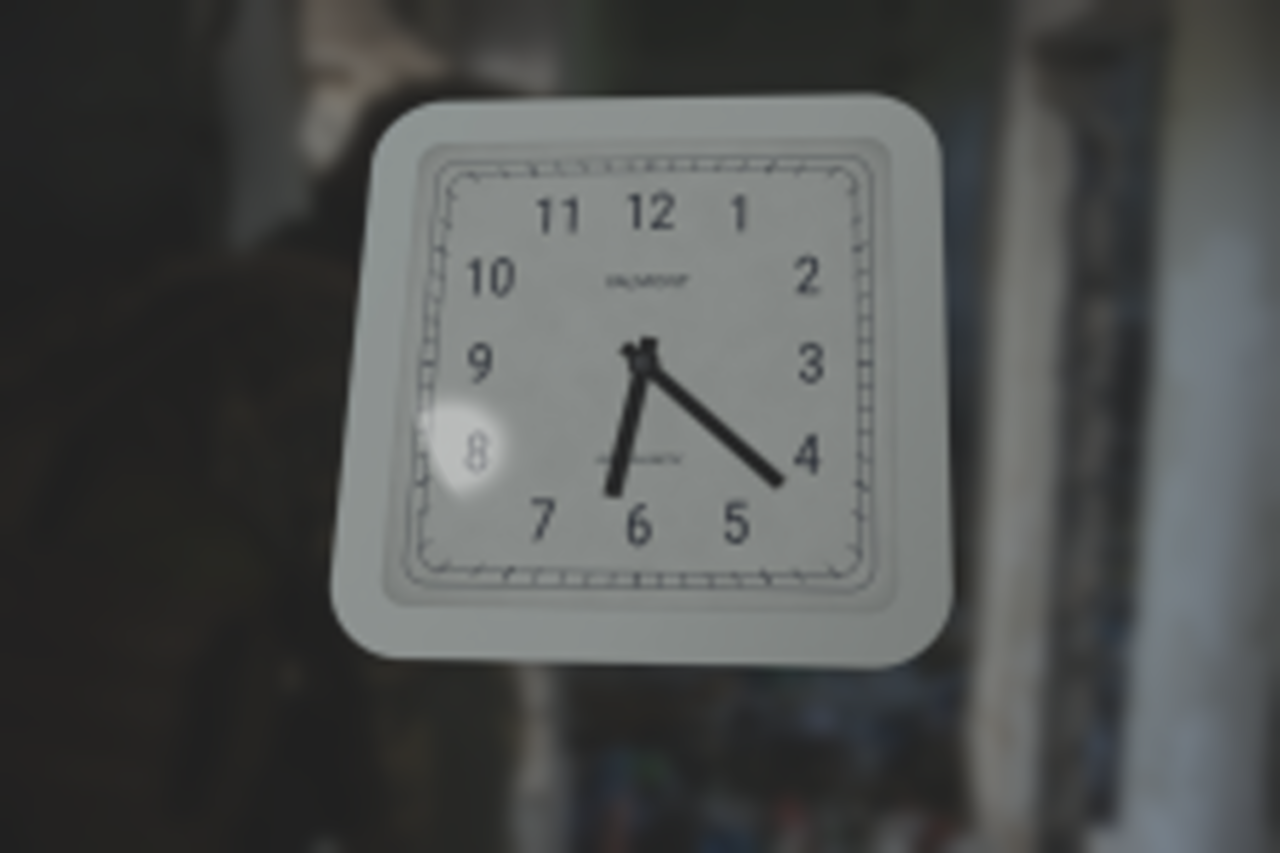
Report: 6:22
